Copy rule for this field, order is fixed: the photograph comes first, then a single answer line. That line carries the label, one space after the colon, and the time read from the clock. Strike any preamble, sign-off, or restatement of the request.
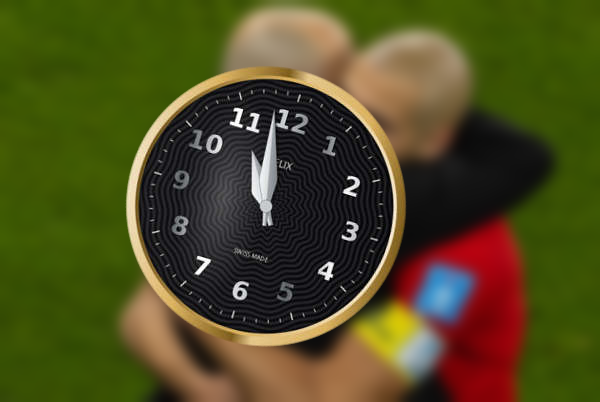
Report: 10:58
